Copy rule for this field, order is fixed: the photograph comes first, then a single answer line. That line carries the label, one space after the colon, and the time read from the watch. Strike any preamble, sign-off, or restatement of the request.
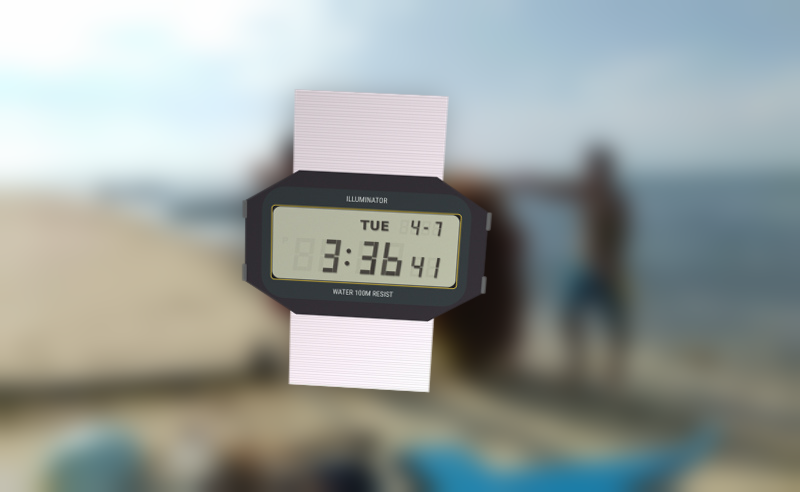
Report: 3:36:41
